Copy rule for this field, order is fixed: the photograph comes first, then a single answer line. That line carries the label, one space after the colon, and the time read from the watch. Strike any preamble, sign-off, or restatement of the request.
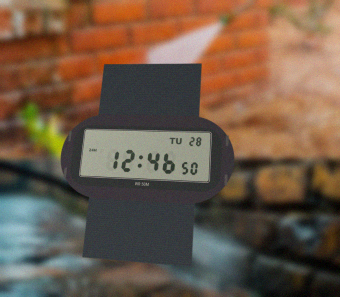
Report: 12:46:50
